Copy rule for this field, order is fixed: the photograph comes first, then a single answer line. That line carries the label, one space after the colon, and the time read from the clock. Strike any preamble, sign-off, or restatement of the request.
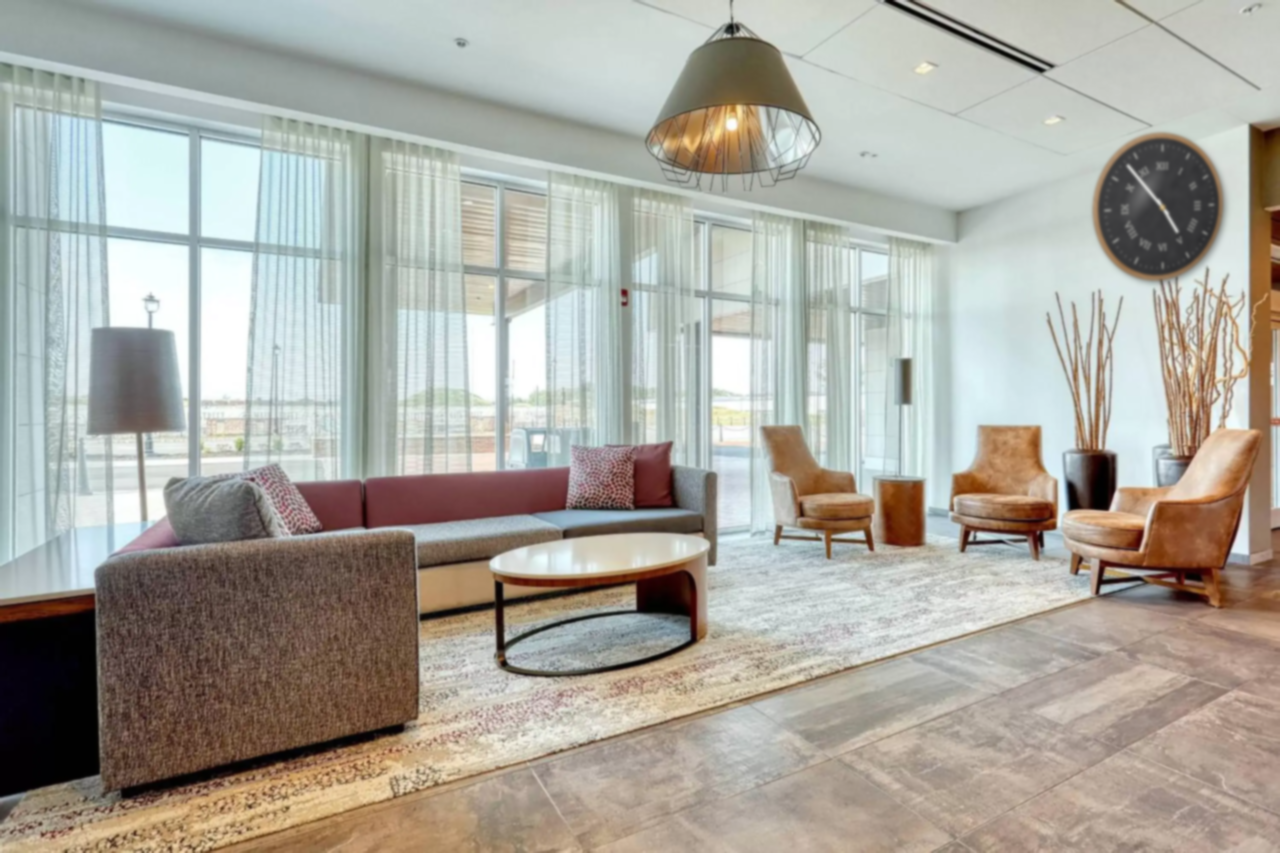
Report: 4:53
